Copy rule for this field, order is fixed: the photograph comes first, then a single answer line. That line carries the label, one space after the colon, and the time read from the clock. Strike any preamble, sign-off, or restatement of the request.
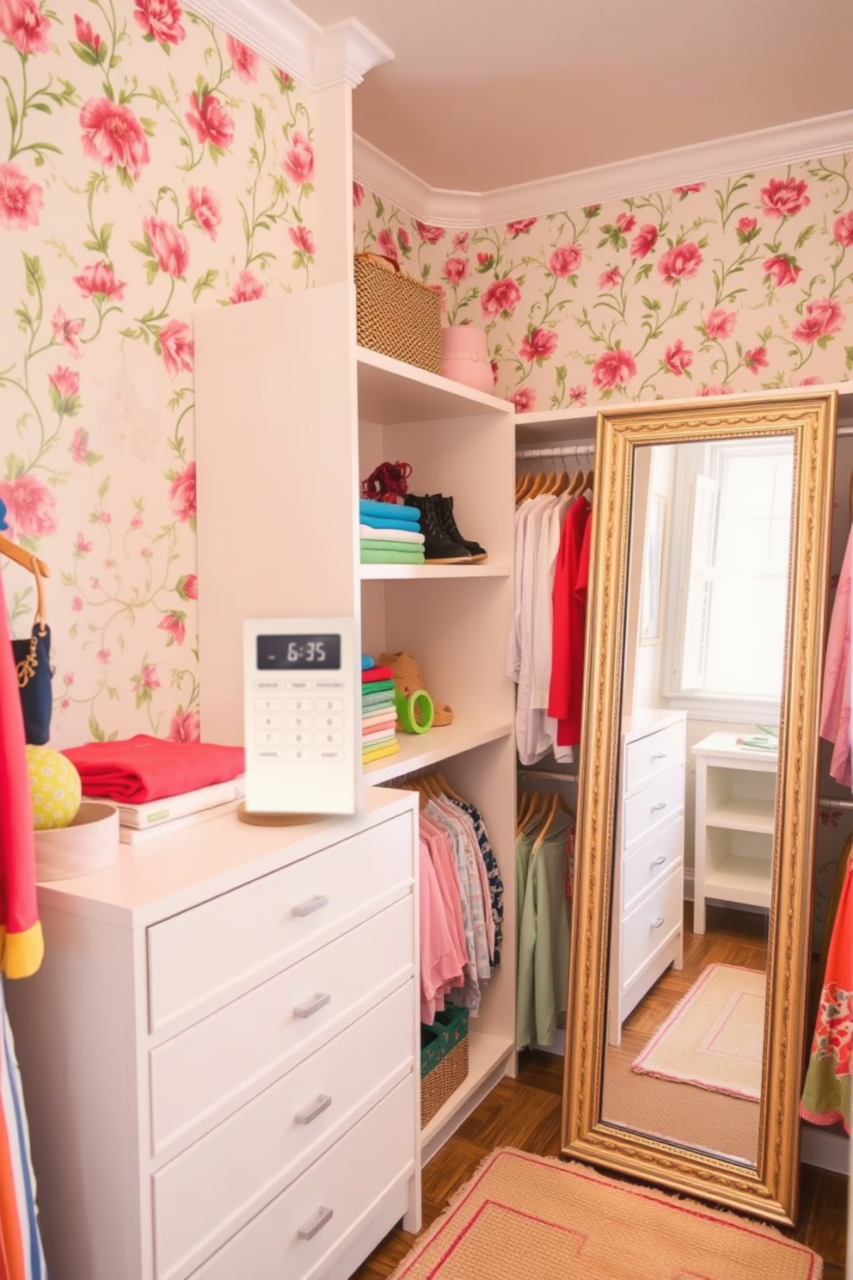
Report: 6:35
